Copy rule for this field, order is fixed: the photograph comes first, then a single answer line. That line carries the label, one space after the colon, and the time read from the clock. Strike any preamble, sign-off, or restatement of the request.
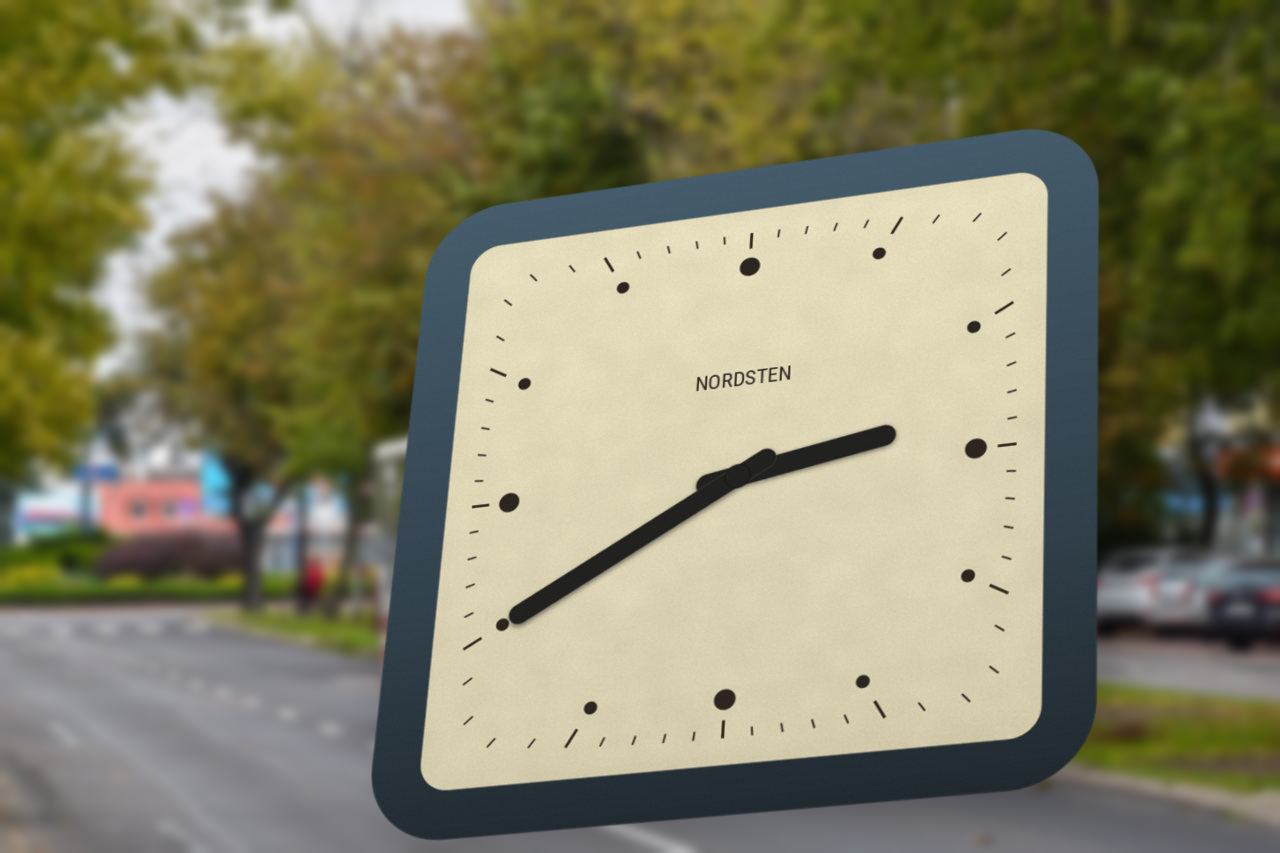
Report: 2:40
